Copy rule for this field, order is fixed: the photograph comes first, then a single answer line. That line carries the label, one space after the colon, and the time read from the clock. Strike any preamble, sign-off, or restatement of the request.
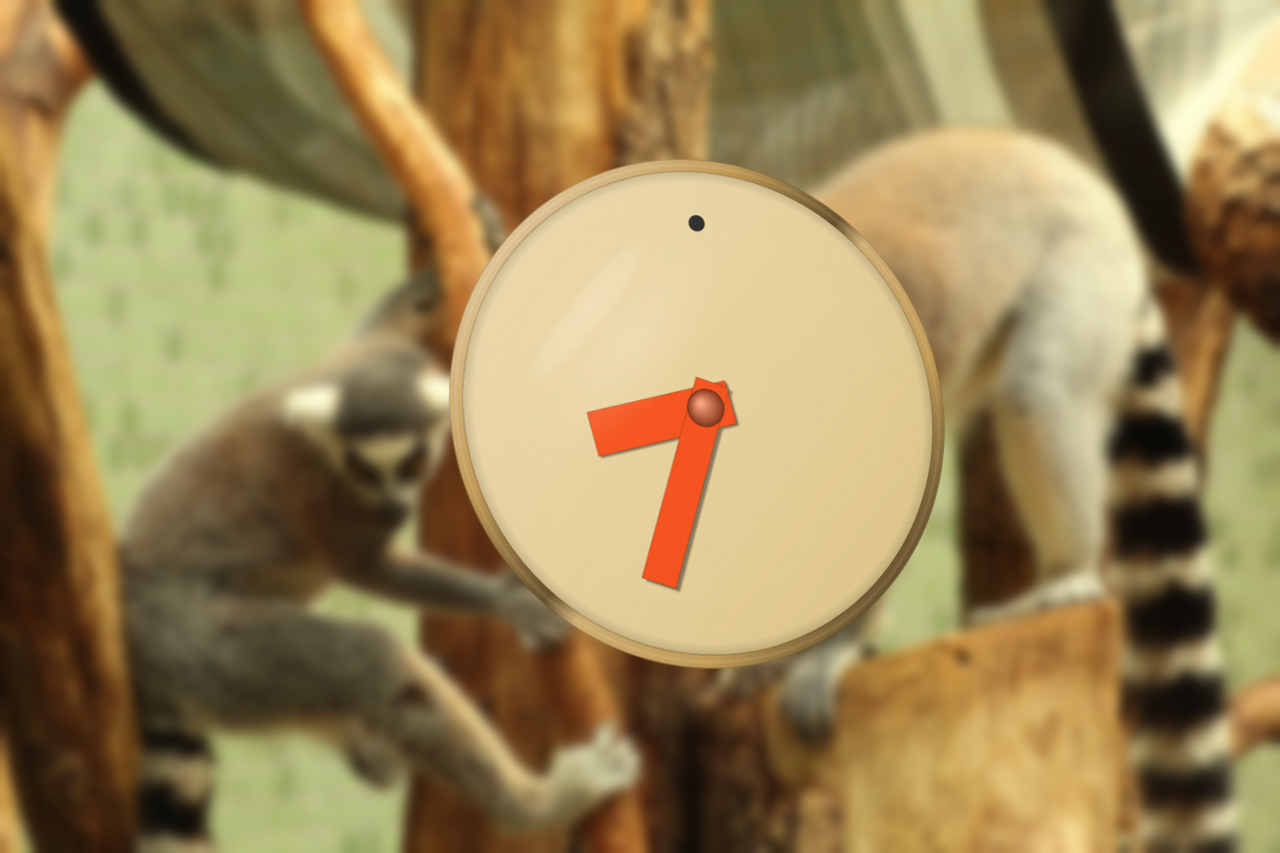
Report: 8:33
